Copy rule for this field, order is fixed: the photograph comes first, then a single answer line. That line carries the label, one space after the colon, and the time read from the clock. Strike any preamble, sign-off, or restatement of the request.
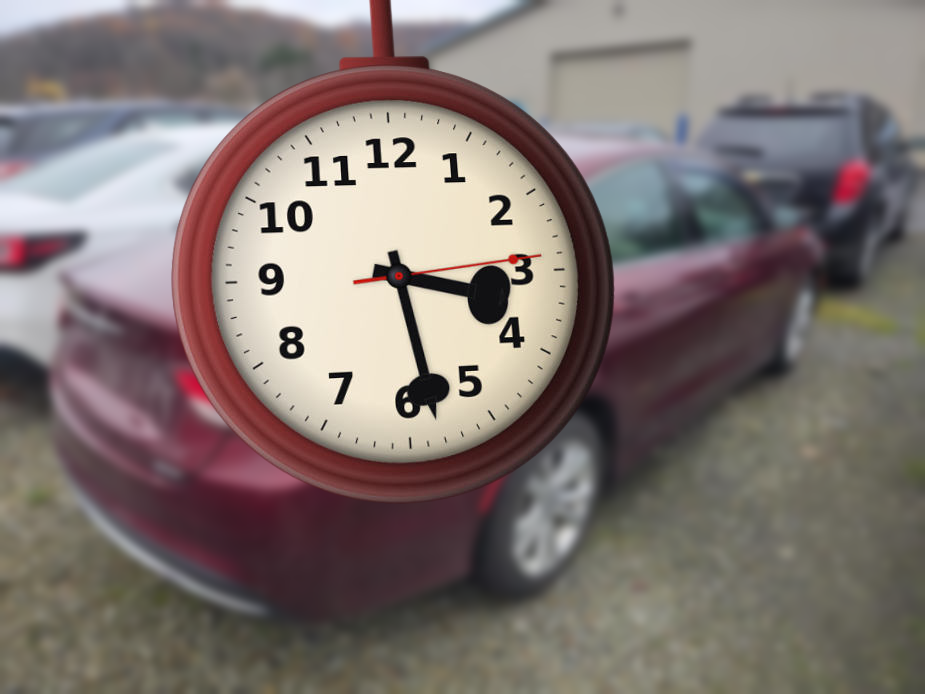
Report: 3:28:14
